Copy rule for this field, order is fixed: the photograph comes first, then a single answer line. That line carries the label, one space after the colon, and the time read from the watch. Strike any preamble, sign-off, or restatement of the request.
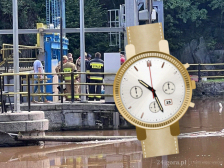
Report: 10:27
